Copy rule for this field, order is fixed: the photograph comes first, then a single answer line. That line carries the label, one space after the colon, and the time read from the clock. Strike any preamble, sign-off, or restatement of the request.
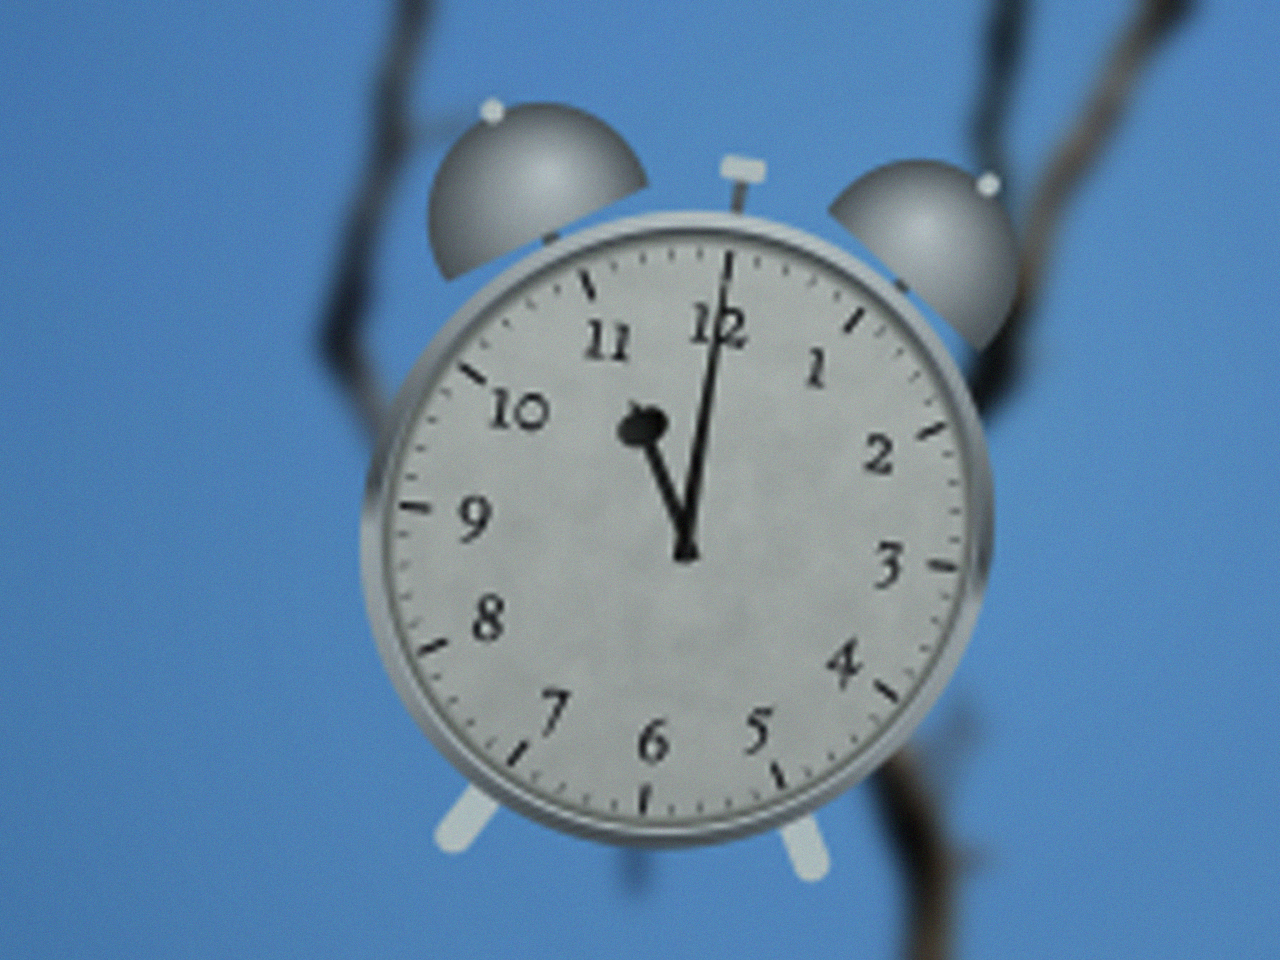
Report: 11:00
